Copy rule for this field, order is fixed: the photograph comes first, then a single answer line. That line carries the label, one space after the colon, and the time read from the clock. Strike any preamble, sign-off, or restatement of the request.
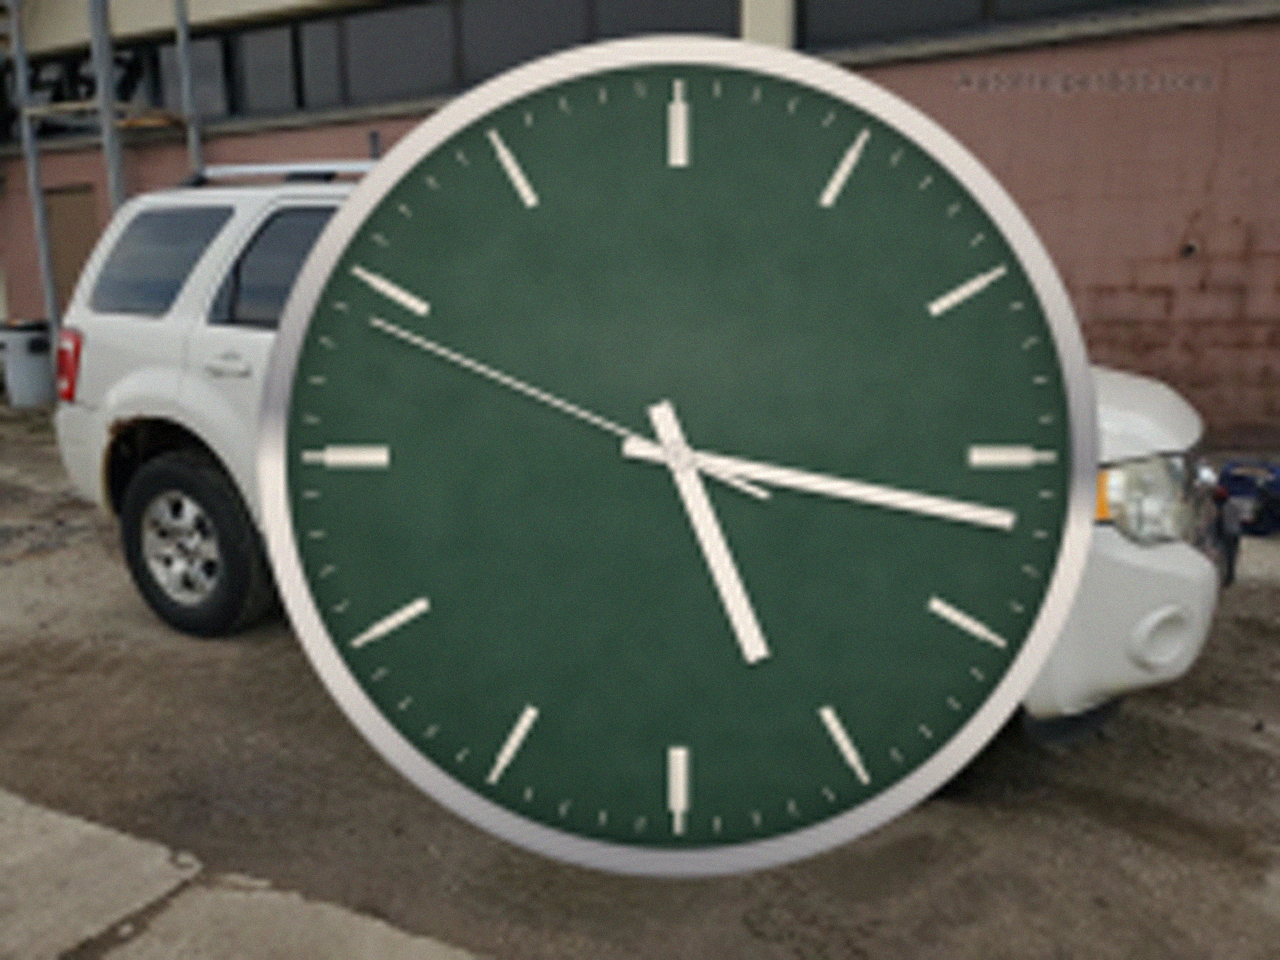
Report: 5:16:49
